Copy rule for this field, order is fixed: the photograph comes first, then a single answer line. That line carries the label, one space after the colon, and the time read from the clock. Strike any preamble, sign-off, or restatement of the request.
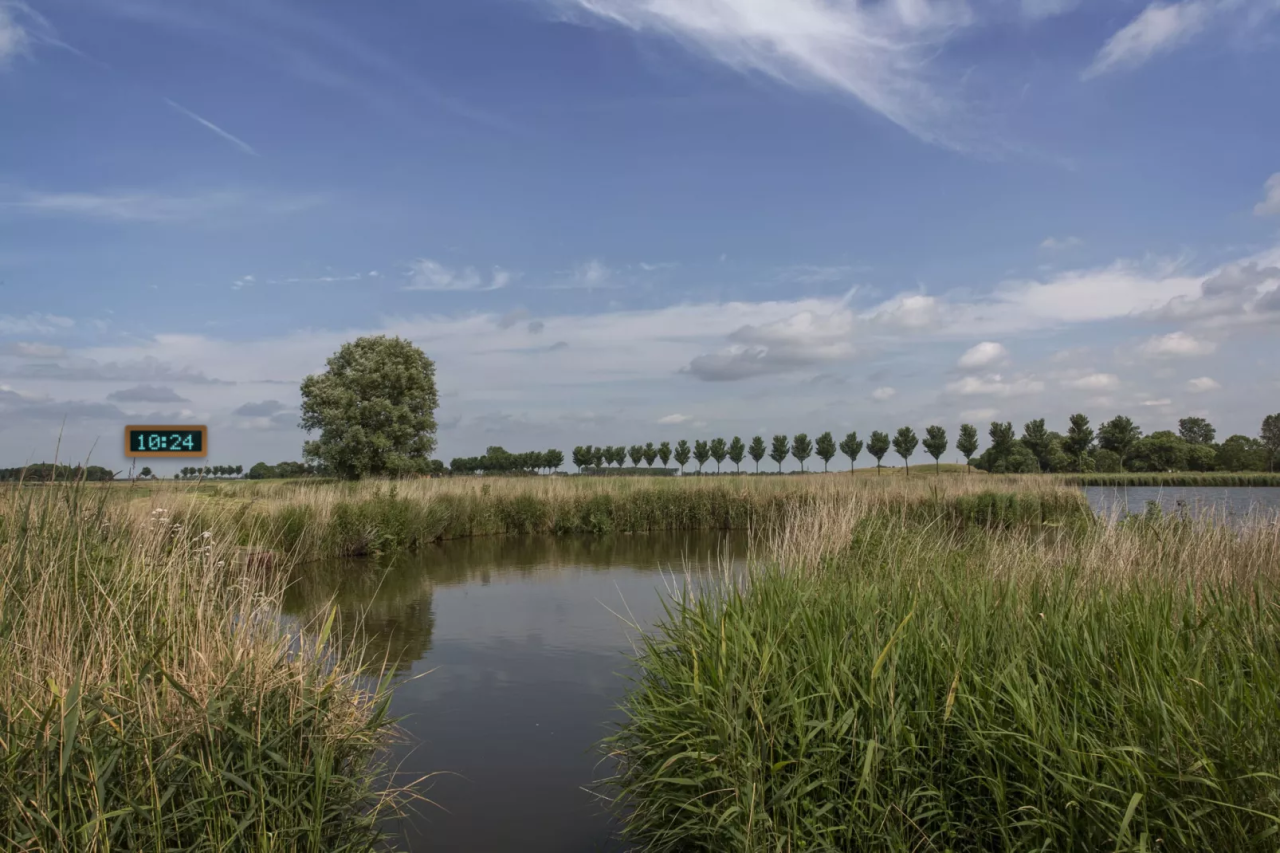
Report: 10:24
